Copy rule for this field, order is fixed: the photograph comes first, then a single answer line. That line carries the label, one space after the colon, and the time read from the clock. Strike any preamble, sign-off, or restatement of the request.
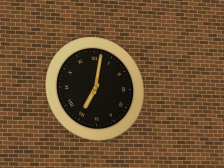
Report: 7:02
